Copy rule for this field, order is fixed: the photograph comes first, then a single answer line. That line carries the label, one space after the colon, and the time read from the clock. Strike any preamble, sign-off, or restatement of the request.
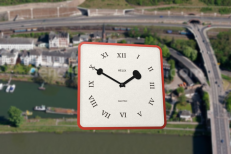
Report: 1:50
